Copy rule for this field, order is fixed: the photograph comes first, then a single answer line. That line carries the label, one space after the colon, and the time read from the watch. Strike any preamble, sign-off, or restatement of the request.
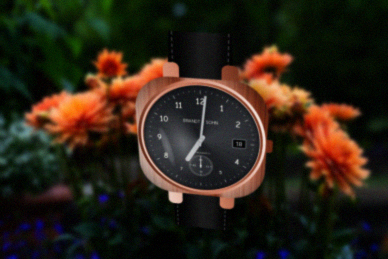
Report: 7:01
